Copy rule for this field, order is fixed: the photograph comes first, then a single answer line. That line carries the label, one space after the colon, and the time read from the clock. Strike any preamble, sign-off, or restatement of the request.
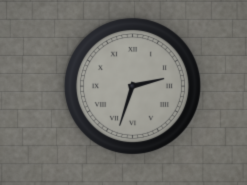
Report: 2:33
